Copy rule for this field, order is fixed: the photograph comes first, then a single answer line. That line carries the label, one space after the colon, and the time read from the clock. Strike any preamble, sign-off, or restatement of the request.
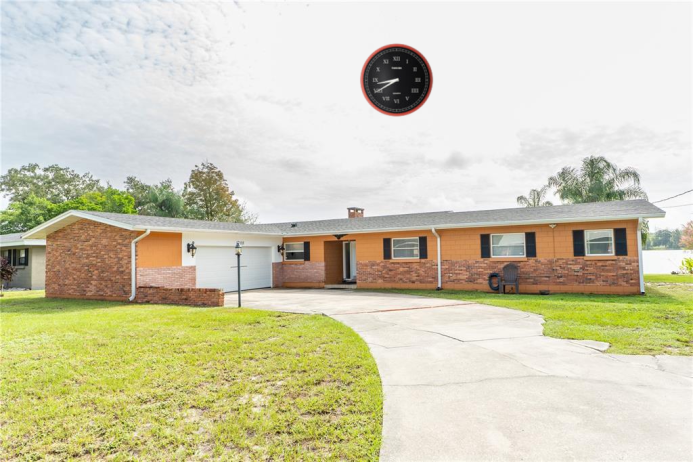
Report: 8:40
